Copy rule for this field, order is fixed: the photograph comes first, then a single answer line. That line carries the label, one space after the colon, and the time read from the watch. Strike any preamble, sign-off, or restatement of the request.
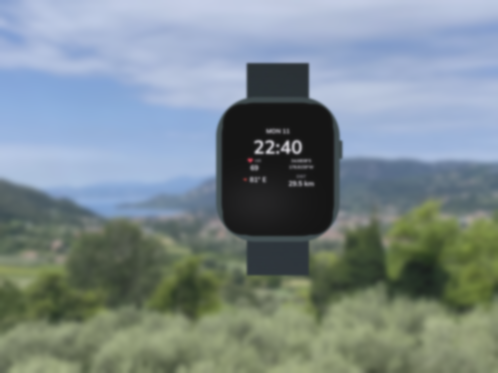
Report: 22:40
